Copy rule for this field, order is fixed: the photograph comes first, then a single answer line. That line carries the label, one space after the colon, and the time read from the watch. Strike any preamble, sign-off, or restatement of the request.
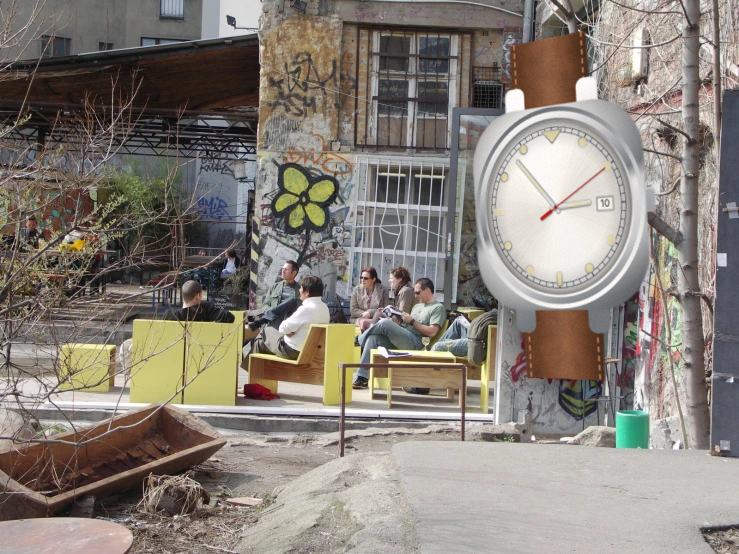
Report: 2:53:10
